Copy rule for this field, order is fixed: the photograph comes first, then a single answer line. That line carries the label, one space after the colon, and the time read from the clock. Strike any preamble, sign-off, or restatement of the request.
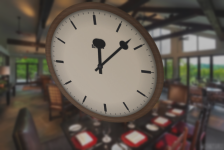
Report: 12:08
